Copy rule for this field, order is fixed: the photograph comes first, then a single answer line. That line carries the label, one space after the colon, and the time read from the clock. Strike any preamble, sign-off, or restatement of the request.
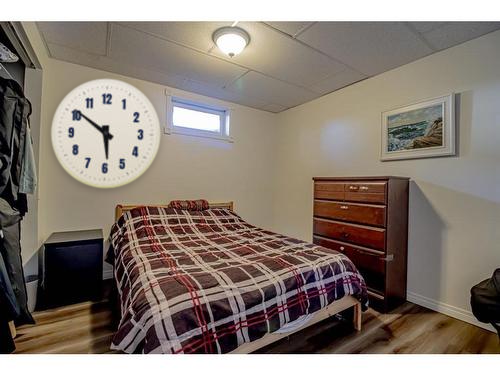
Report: 5:51
